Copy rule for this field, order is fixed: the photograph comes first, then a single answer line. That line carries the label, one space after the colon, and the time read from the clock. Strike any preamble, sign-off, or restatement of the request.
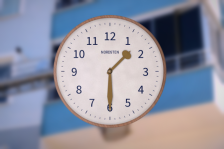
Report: 1:30
